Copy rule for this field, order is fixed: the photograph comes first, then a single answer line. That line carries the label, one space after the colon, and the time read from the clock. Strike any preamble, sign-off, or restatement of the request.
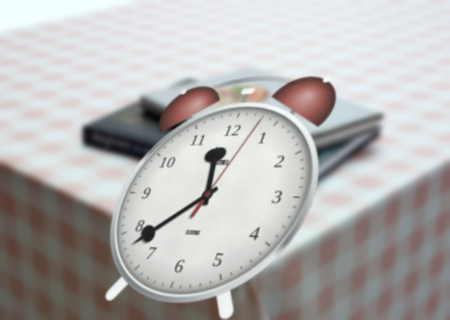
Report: 11:38:03
